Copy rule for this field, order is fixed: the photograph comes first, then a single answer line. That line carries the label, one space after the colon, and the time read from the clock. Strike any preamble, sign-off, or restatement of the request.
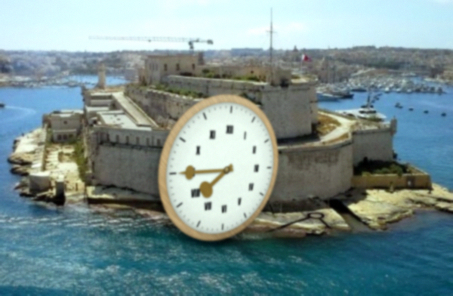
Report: 7:45
